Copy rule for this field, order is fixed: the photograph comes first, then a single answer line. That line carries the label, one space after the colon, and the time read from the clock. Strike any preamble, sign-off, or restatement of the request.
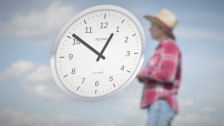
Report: 12:51
